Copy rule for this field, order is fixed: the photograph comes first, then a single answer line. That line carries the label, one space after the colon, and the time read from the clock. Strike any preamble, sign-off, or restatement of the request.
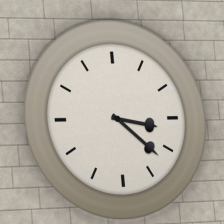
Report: 3:22
